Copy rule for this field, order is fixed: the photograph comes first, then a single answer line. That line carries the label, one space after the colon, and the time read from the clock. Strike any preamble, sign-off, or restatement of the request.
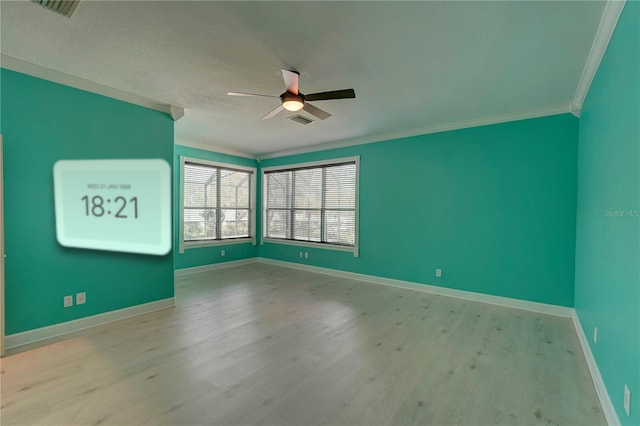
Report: 18:21
